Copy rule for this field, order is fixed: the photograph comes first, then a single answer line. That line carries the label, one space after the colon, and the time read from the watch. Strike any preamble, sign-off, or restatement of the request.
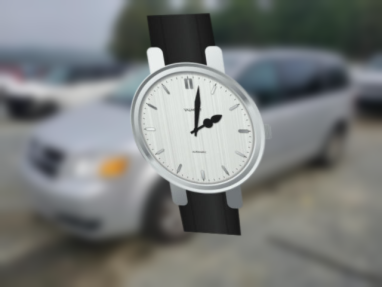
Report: 2:02
